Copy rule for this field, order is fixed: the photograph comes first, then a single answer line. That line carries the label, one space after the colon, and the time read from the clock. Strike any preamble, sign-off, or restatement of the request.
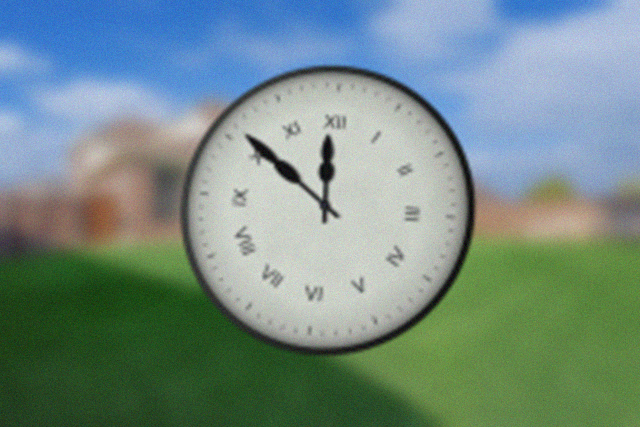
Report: 11:51
